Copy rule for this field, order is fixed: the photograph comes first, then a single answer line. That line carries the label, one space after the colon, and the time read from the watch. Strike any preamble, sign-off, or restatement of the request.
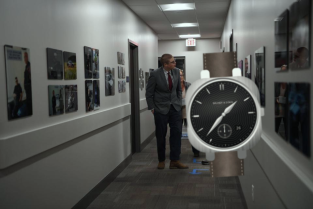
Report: 1:37
